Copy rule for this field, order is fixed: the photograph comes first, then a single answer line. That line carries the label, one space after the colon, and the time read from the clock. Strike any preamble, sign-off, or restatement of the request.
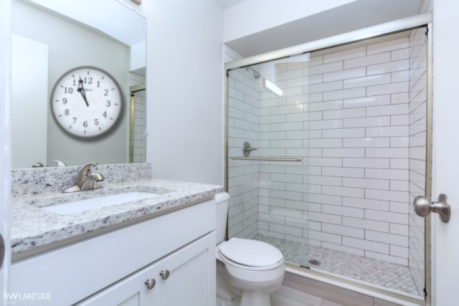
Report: 10:57
